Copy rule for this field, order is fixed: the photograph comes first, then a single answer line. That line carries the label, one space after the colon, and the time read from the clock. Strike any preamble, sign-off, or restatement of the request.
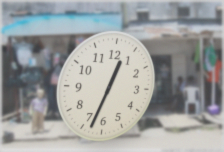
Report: 12:33
